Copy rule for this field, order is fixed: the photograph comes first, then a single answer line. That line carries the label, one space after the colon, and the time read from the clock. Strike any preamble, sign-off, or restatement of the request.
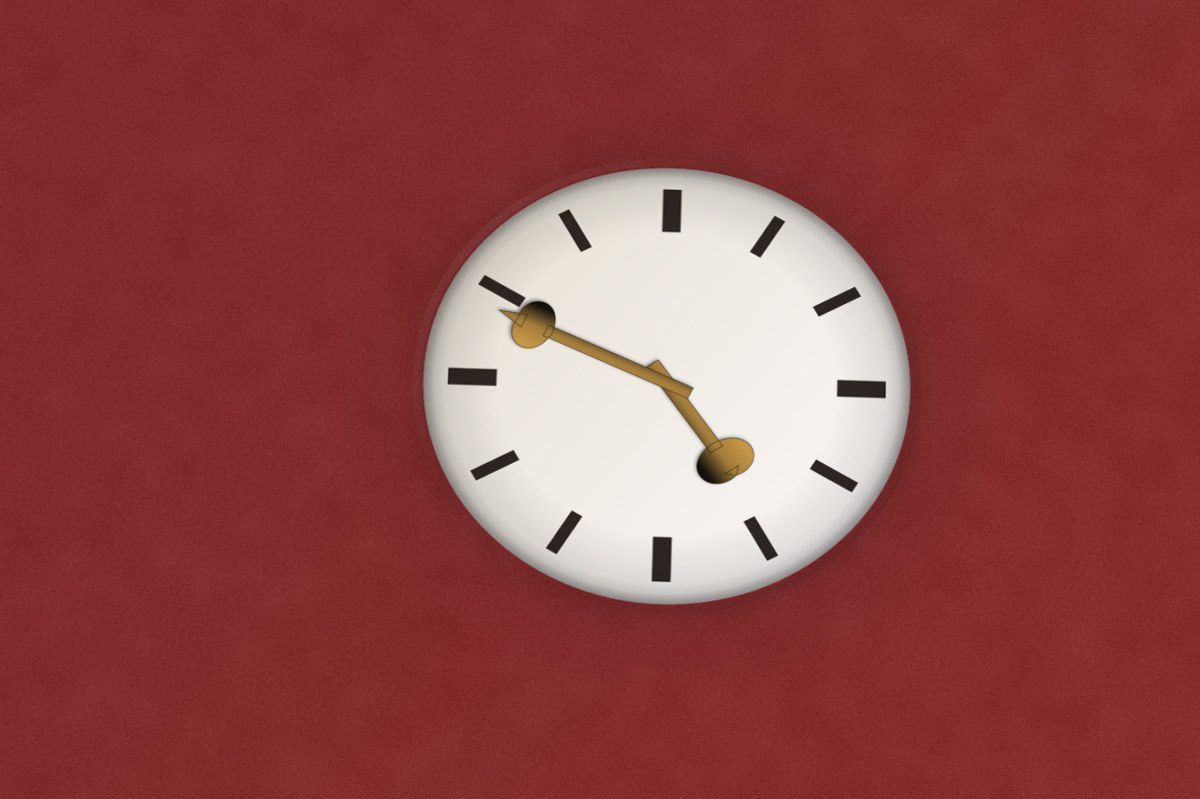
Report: 4:49
